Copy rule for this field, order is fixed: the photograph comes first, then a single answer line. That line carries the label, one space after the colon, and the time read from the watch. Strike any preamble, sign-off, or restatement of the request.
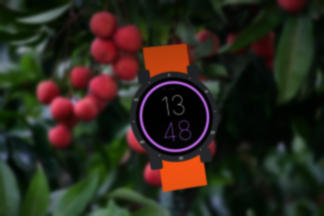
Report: 13:48
